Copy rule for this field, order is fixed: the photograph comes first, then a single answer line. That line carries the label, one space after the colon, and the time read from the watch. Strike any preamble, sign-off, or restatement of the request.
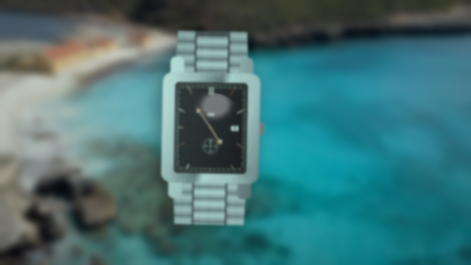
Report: 4:54
